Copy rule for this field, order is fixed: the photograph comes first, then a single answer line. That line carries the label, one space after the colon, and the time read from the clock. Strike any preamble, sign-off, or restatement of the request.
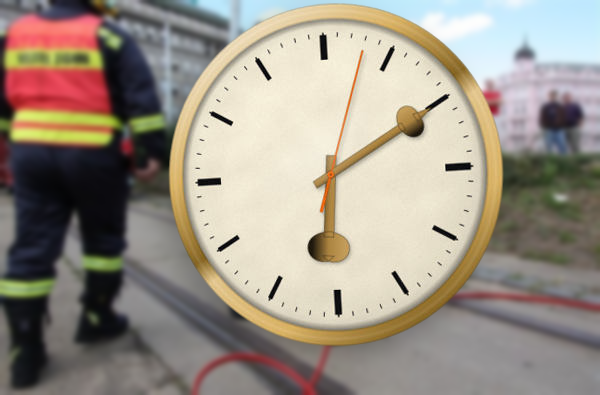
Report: 6:10:03
